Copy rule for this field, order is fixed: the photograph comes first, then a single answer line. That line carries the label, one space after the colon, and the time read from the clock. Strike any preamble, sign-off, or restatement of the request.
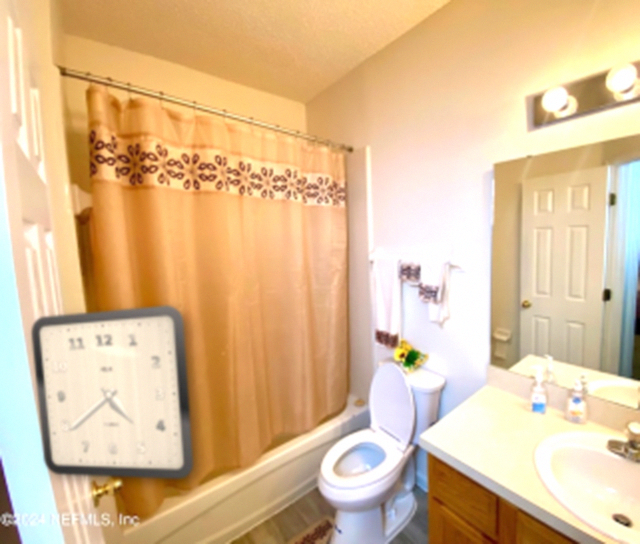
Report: 4:39
